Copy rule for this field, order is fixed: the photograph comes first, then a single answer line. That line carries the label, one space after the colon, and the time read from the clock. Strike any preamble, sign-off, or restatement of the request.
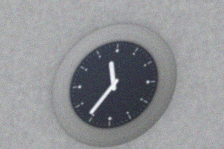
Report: 11:36
